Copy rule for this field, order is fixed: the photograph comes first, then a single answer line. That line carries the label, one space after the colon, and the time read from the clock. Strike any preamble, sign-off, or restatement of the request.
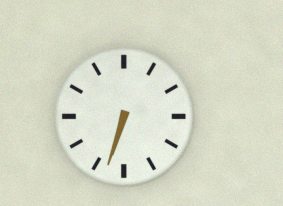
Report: 6:33
